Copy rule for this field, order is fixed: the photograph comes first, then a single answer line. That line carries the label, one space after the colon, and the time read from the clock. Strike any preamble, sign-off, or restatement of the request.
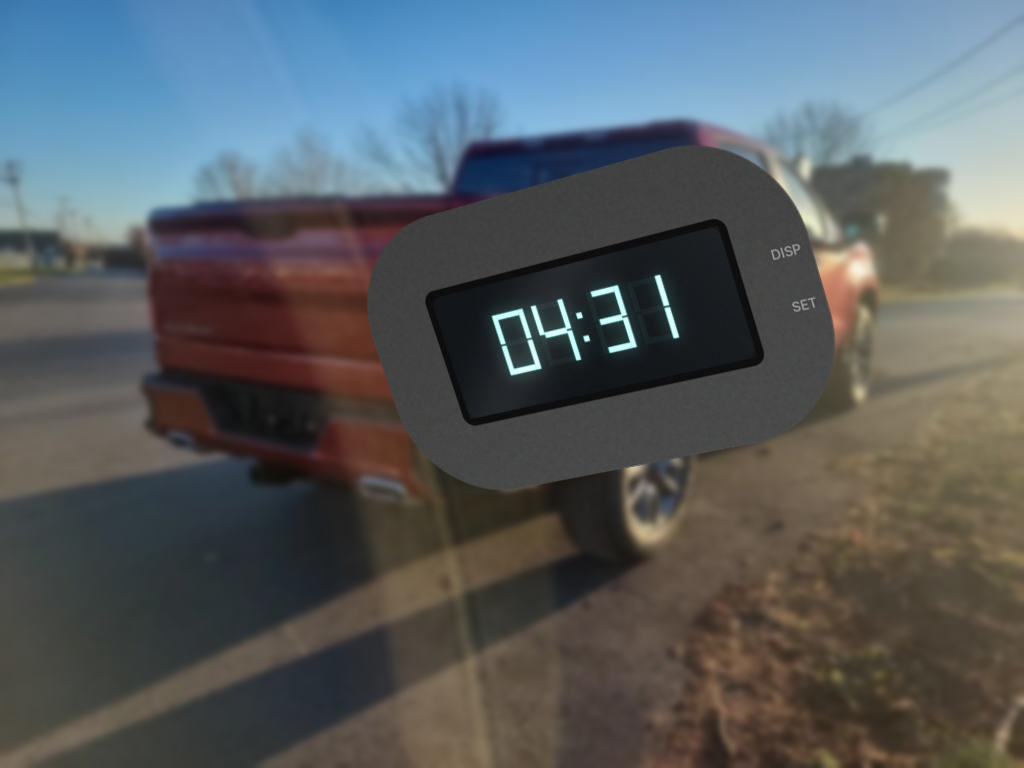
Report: 4:31
